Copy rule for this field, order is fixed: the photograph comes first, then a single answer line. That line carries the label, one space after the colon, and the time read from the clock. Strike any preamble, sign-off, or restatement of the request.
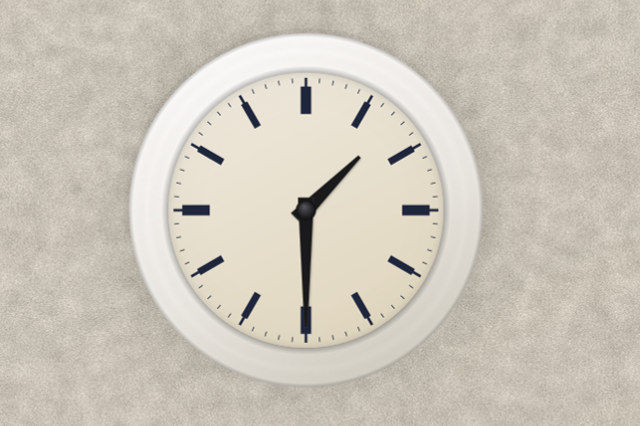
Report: 1:30
